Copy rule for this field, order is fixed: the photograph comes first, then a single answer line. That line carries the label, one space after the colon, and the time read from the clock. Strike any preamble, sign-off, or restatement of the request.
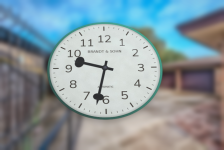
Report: 9:32
